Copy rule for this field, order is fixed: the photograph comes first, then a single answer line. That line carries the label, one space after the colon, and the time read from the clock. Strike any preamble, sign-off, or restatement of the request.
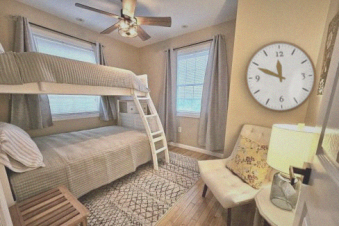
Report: 11:49
